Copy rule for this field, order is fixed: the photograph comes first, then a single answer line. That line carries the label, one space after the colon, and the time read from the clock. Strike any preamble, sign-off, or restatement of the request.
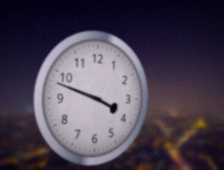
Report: 3:48
